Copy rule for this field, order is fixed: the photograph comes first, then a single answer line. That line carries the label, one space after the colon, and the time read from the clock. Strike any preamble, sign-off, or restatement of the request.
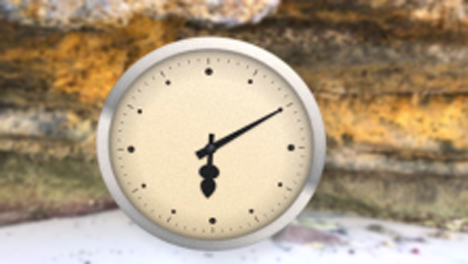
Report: 6:10
